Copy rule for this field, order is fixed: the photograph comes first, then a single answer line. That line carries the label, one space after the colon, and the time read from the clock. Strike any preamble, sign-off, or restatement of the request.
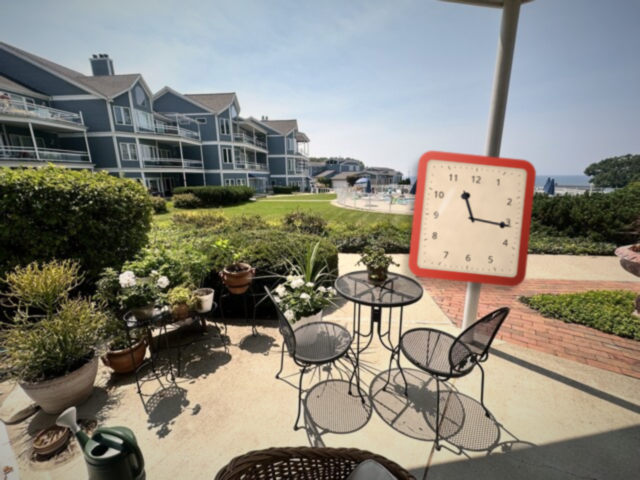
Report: 11:16
